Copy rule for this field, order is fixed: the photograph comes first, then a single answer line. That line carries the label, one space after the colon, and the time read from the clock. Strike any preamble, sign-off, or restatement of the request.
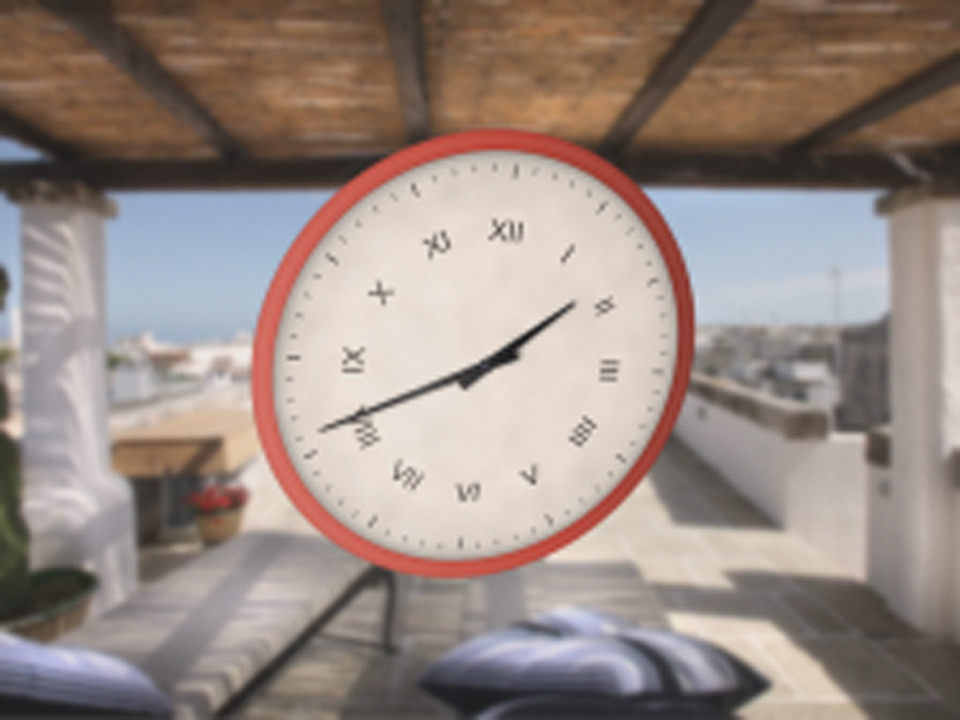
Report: 1:41
